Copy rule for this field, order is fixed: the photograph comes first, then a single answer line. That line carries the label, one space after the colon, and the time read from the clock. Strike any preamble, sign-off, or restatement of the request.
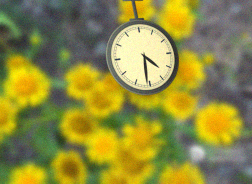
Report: 4:31
